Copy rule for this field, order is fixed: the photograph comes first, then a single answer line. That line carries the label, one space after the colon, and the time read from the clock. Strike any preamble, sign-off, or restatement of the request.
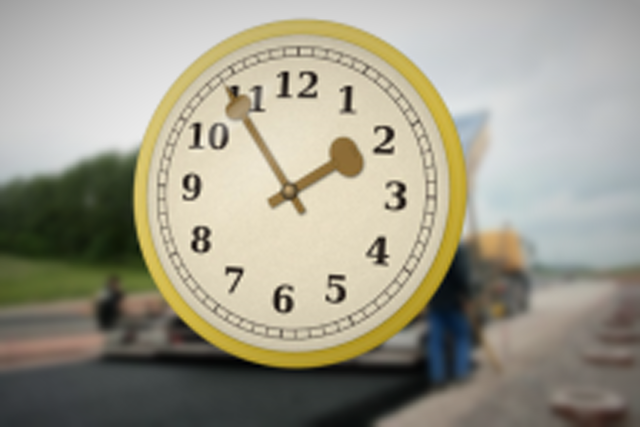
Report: 1:54
